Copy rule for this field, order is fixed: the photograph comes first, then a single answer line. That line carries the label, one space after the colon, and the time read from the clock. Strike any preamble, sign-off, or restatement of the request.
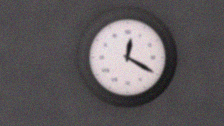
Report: 12:20
